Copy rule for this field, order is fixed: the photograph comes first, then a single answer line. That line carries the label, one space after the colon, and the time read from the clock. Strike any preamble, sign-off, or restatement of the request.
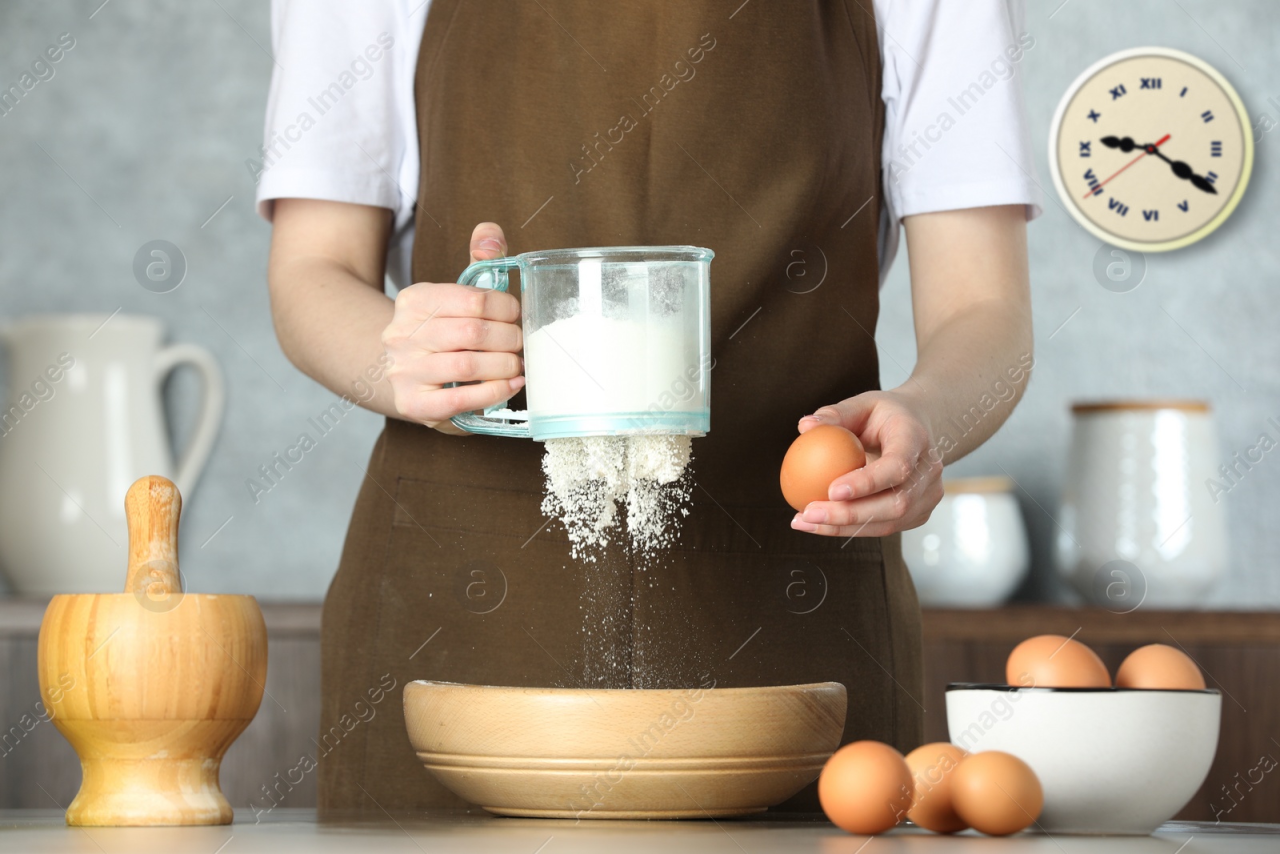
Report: 9:20:39
